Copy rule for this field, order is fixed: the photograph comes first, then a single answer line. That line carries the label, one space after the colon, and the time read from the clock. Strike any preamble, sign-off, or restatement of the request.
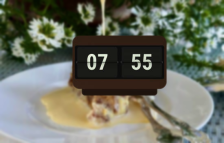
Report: 7:55
